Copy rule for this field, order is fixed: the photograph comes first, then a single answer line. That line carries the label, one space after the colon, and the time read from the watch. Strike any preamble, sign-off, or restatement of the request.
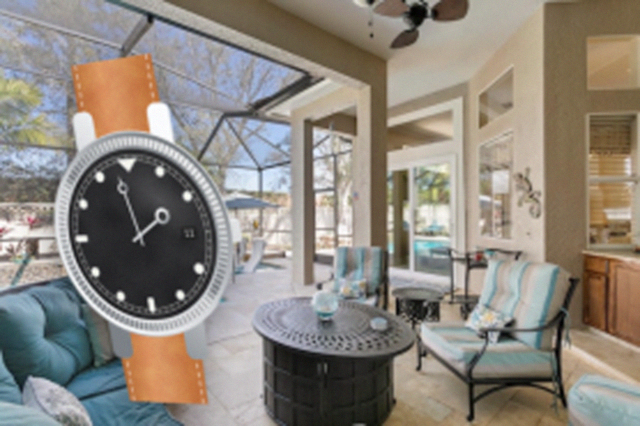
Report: 1:58
